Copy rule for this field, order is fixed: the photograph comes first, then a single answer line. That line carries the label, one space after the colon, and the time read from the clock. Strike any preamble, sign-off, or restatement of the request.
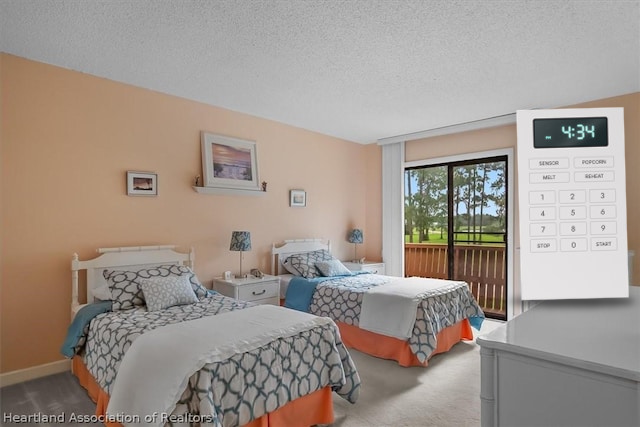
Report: 4:34
